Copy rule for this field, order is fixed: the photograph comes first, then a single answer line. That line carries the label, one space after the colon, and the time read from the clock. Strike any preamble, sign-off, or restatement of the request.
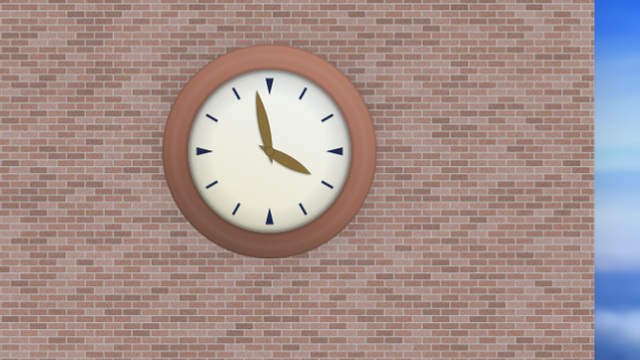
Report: 3:58
